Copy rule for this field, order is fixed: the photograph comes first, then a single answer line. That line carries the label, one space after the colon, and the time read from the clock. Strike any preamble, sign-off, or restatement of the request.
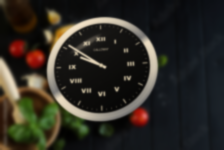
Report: 9:51
